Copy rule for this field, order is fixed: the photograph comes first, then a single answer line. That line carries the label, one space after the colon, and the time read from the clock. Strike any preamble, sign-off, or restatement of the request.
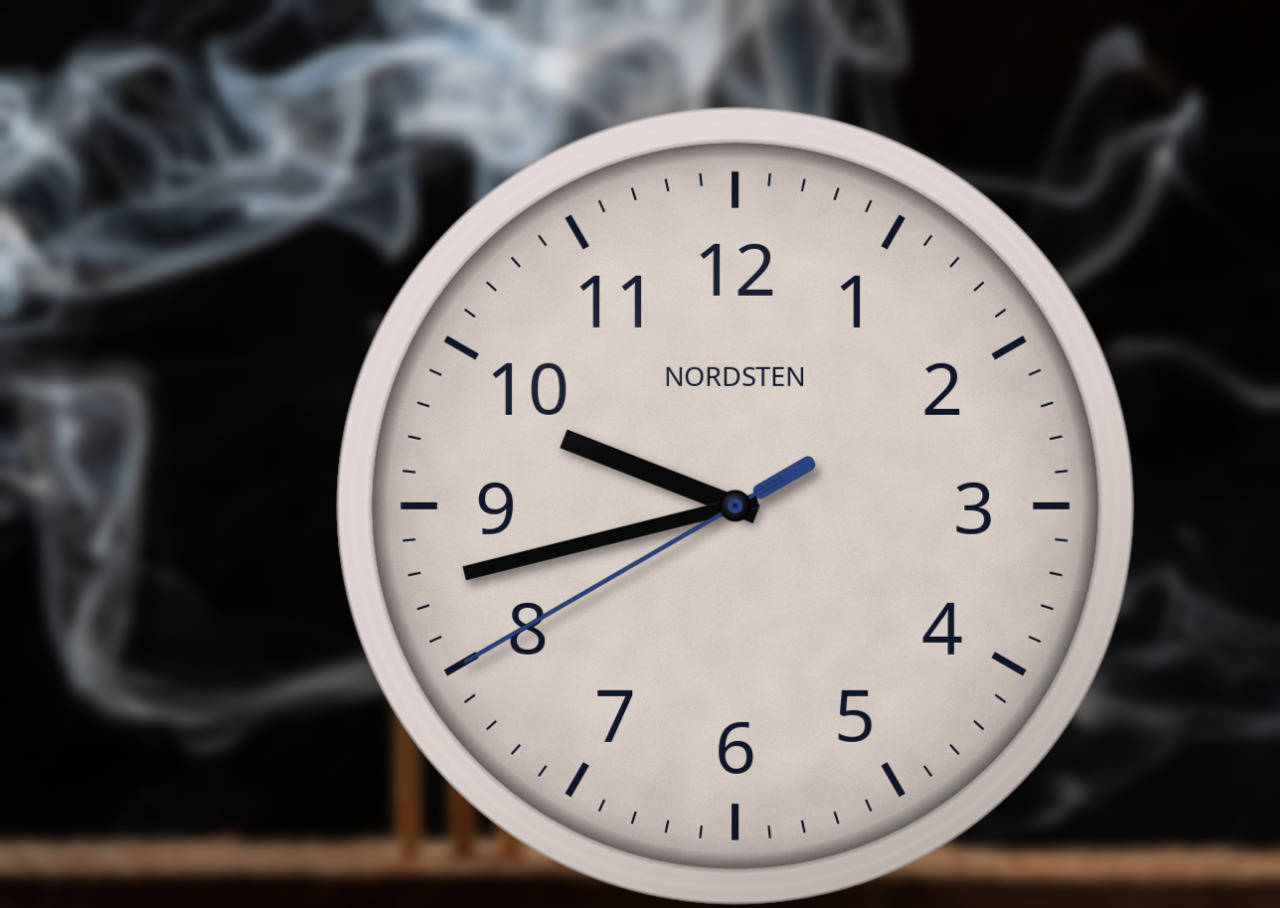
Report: 9:42:40
